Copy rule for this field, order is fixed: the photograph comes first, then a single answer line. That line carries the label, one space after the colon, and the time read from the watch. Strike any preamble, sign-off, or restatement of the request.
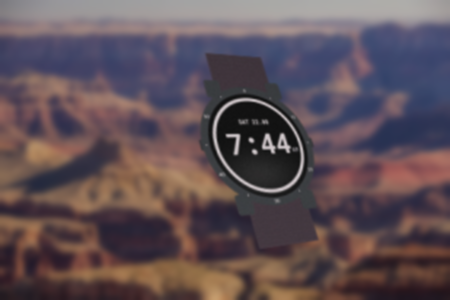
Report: 7:44
